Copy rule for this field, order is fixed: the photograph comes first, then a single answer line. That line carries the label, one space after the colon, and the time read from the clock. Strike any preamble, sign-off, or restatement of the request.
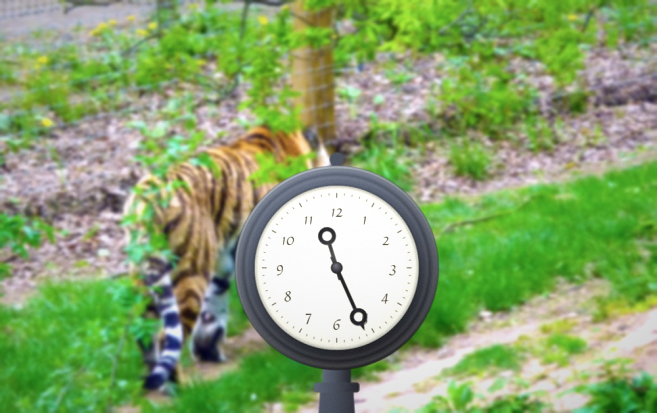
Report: 11:26
